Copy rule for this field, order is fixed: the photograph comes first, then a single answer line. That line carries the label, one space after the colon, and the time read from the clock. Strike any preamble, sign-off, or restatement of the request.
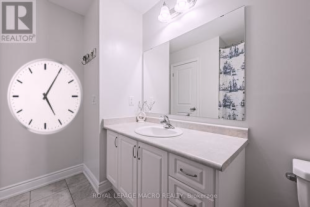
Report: 5:05
